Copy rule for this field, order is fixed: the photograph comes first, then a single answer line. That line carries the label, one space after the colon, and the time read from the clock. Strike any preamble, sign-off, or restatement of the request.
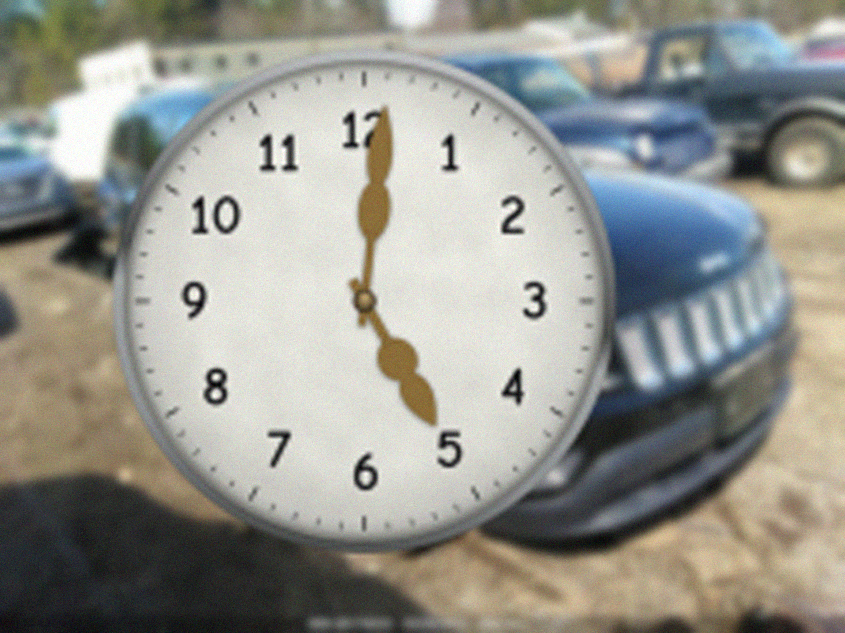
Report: 5:01
